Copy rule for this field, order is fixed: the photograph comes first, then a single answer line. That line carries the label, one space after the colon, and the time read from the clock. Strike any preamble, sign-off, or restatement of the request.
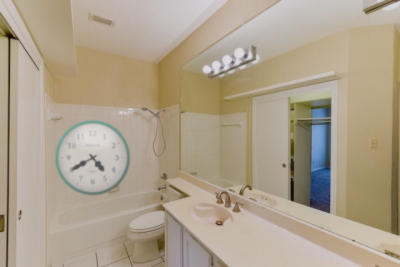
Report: 4:40
